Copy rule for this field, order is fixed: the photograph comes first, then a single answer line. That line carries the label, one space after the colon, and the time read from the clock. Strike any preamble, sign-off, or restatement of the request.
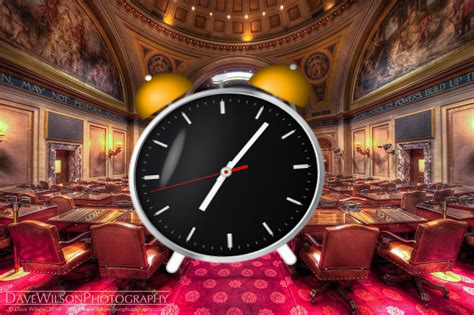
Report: 7:06:43
